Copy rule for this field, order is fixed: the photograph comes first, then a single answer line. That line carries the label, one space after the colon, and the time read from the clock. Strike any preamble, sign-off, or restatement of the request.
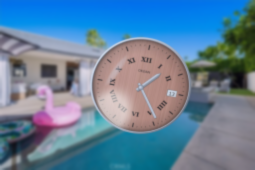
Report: 1:24
